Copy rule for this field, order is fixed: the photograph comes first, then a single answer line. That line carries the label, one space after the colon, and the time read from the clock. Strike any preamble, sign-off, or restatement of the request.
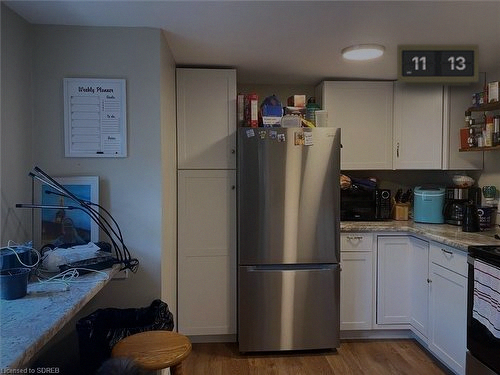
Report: 11:13
